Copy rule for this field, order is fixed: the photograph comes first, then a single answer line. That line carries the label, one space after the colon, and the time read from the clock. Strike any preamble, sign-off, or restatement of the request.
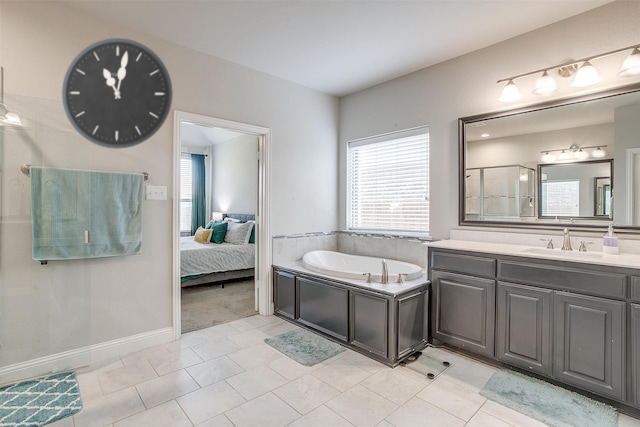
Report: 11:02
